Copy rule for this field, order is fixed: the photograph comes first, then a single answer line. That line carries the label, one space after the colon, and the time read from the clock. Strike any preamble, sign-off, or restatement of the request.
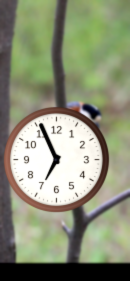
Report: 6:56
